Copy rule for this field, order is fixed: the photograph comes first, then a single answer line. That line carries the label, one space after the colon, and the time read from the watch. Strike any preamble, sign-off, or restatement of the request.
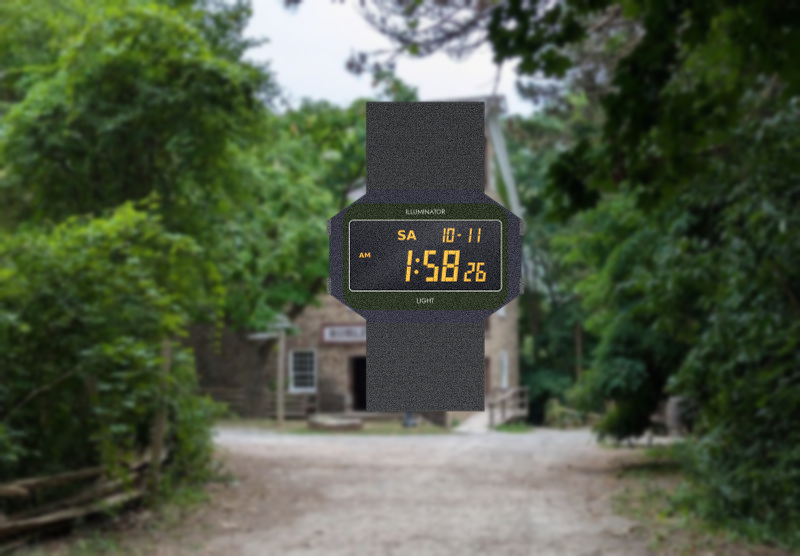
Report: 1:58:26
